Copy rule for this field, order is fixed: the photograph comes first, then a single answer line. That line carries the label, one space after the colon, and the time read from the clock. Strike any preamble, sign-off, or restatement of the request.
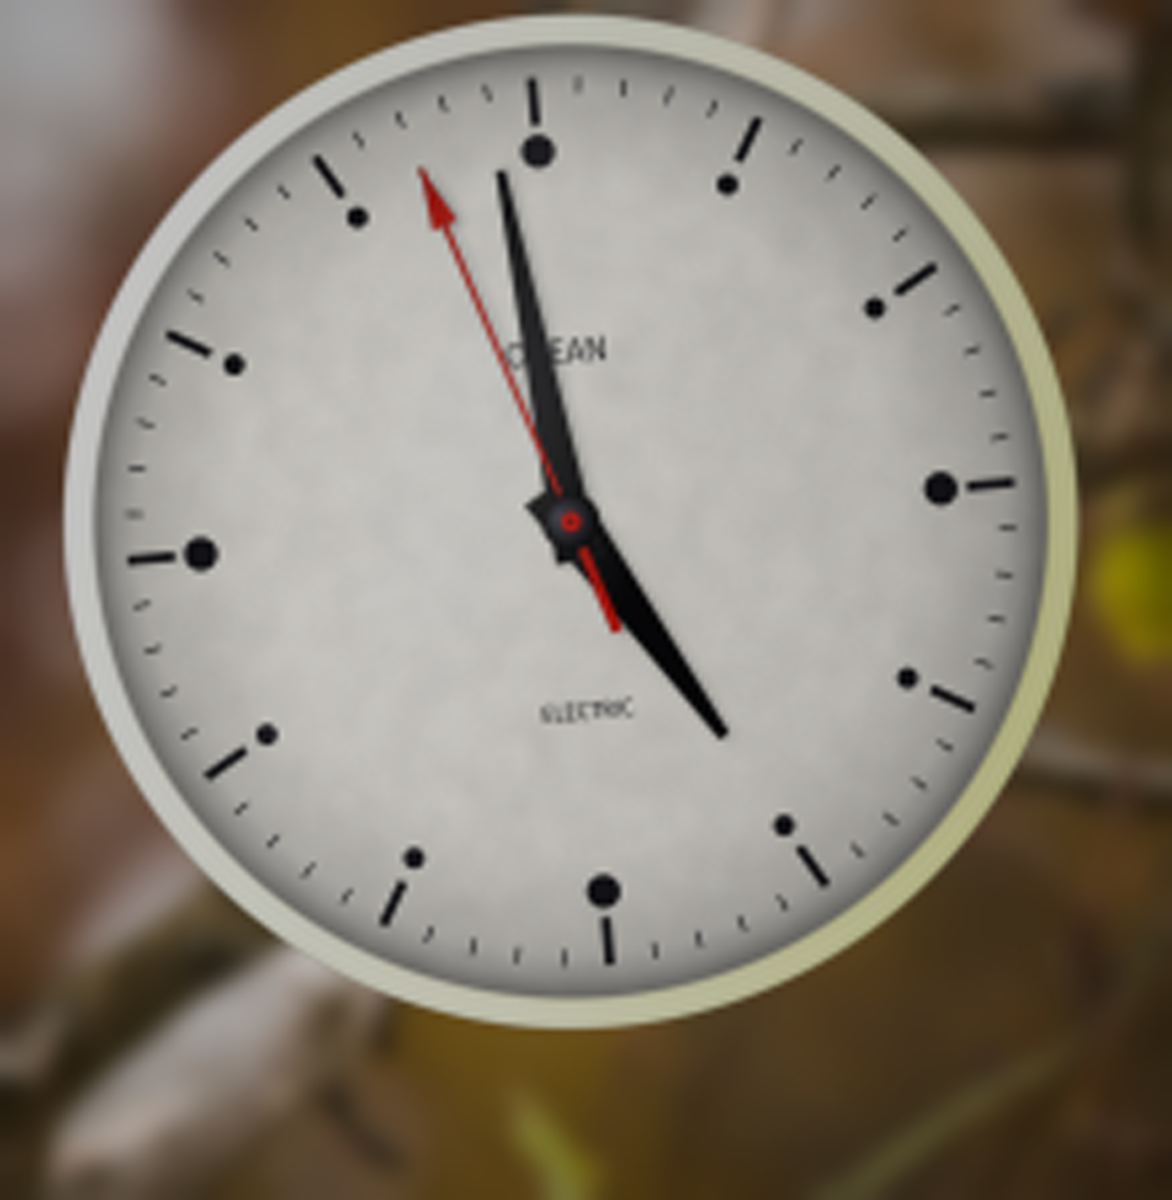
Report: 4:58:57
